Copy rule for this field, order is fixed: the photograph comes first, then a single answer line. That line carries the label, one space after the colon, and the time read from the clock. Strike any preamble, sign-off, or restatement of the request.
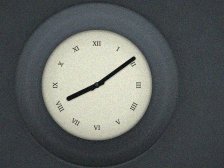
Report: 8:09
